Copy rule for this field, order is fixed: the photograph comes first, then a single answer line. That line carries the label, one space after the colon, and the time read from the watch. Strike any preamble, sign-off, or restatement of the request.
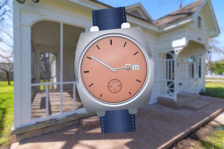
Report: 2:51
